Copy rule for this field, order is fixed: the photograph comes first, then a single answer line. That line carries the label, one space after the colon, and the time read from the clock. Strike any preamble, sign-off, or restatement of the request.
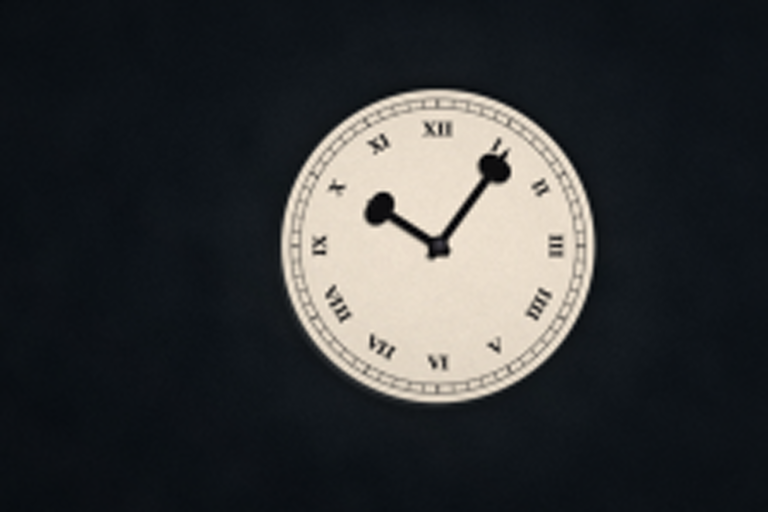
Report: 10:06
